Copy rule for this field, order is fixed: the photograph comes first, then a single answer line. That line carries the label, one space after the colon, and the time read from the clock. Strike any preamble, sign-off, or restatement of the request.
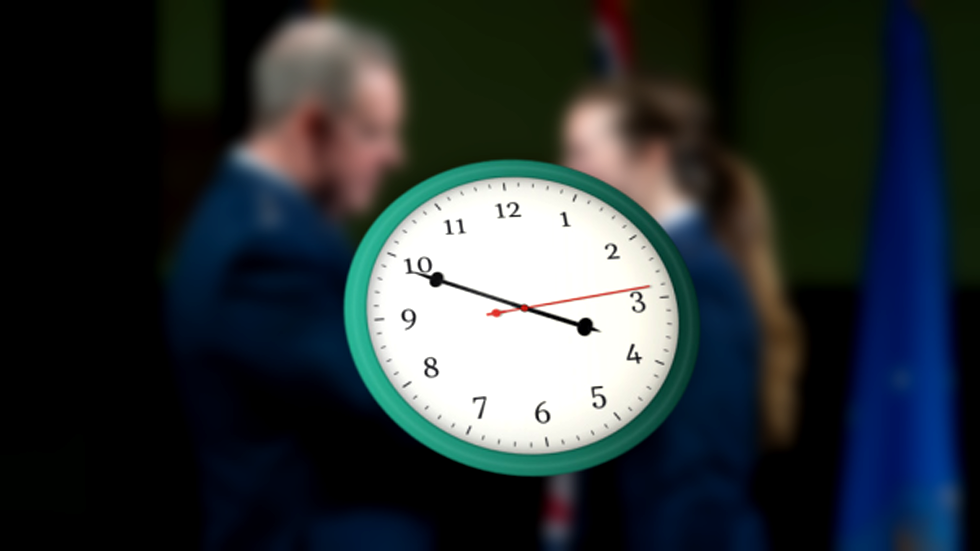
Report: 3:49:14
